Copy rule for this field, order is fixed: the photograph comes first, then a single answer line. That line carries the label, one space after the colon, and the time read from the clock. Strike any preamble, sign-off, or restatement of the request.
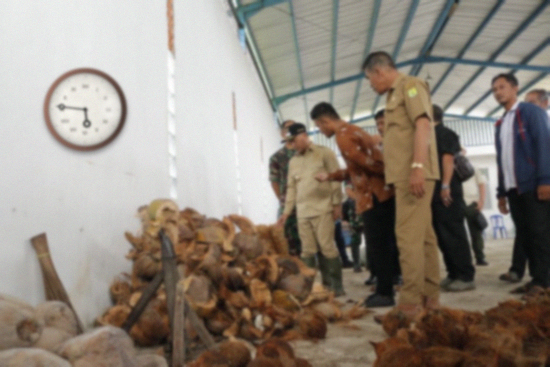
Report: 5:46
